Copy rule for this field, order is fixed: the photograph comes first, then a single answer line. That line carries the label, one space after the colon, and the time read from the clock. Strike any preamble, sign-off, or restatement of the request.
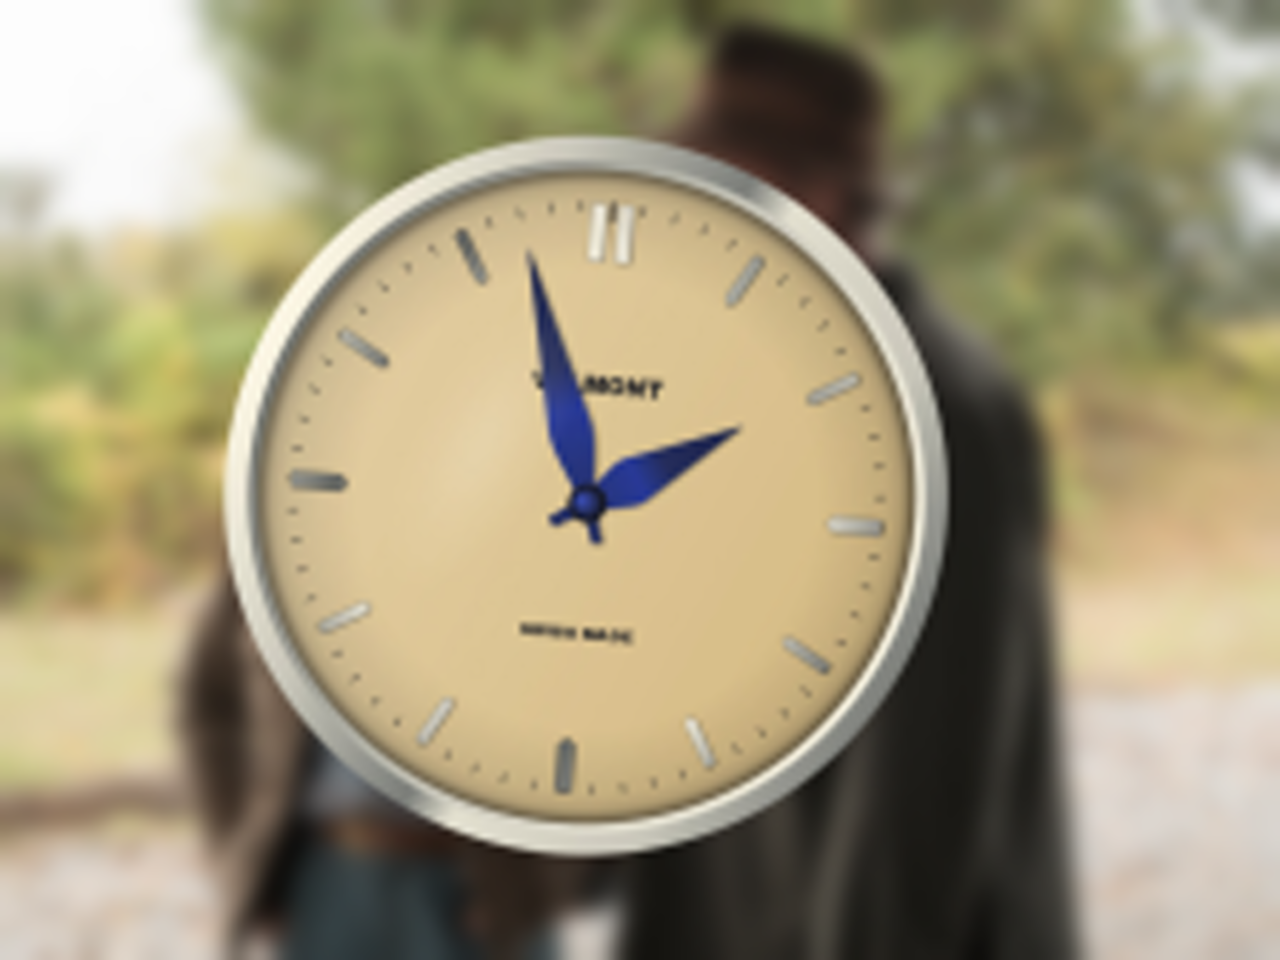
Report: 1:57
